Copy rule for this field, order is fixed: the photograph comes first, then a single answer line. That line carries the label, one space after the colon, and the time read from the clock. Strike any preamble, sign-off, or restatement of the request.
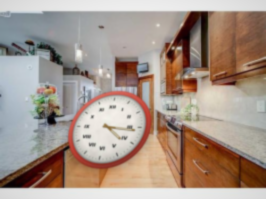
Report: 4:16
